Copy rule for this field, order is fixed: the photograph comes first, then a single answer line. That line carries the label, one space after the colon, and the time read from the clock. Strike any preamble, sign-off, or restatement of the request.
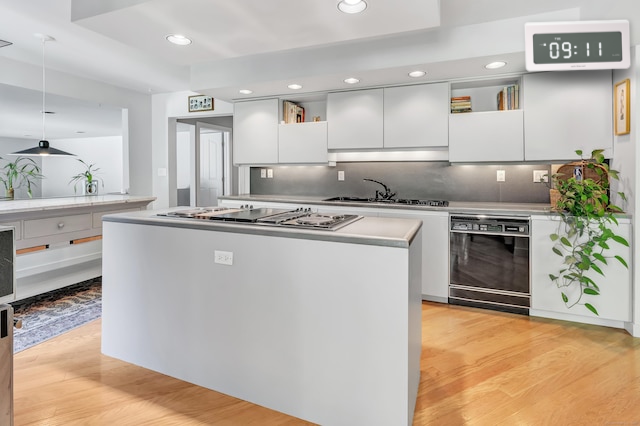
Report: 9:11
